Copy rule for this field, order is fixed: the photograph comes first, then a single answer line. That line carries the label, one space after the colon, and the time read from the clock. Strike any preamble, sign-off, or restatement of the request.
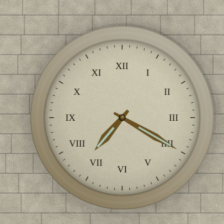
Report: 7:20
